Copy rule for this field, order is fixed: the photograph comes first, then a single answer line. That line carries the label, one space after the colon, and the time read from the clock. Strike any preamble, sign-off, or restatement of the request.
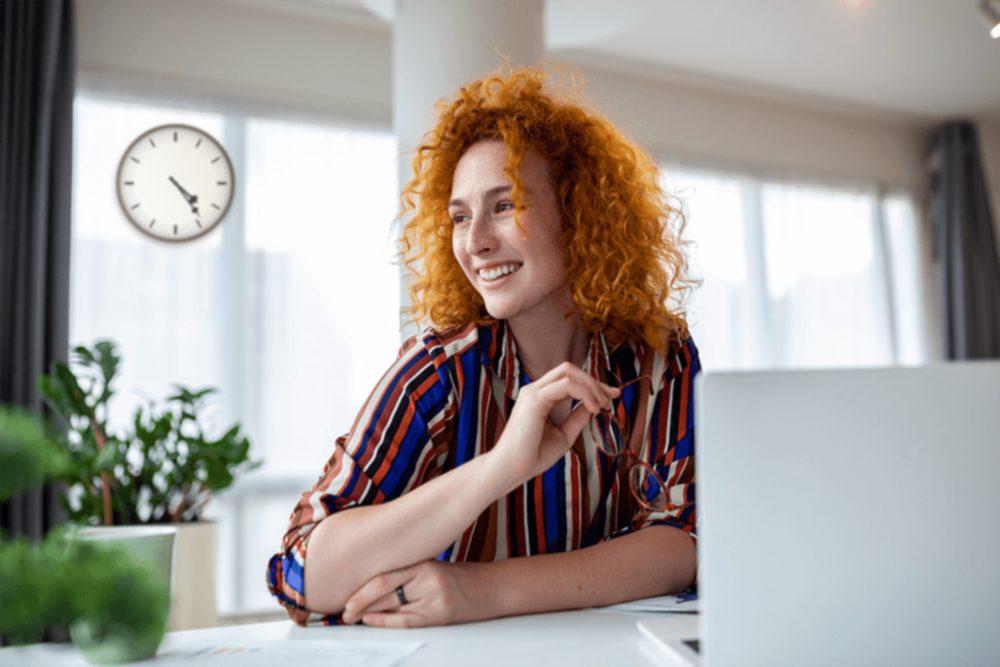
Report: 4:24
